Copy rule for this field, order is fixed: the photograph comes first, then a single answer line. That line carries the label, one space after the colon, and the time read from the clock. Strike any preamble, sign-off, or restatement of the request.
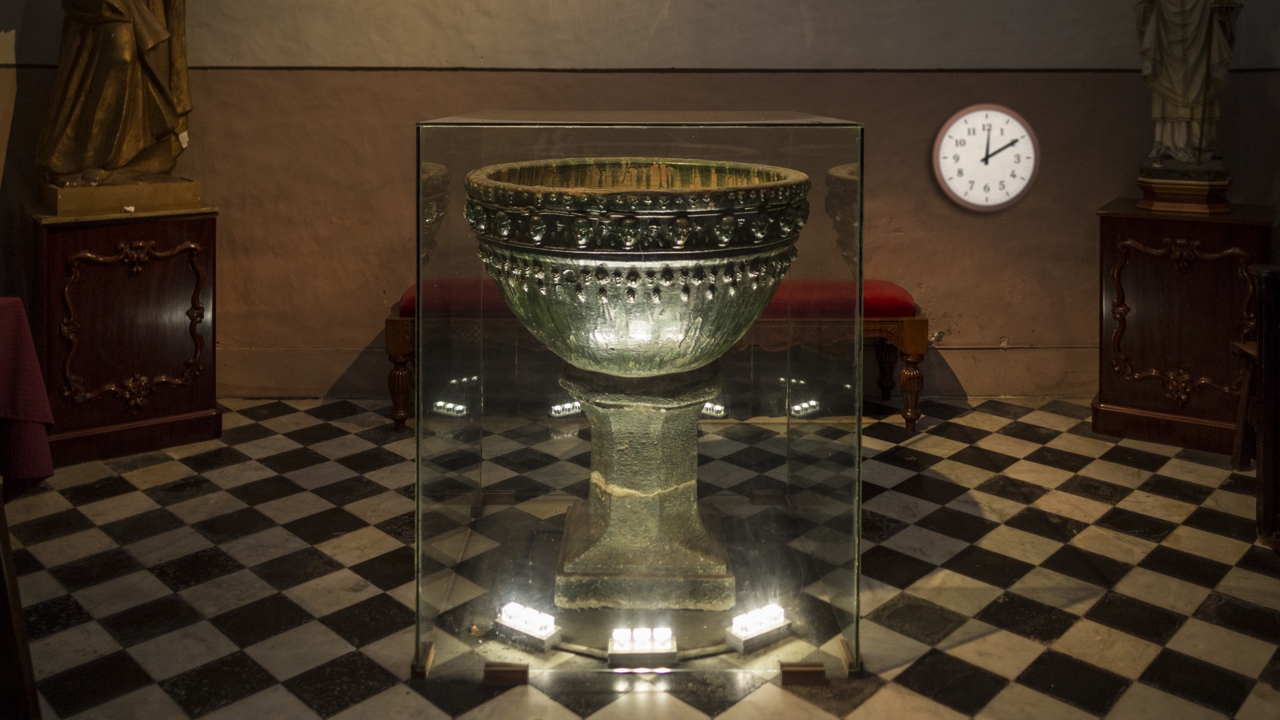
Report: 12:10
